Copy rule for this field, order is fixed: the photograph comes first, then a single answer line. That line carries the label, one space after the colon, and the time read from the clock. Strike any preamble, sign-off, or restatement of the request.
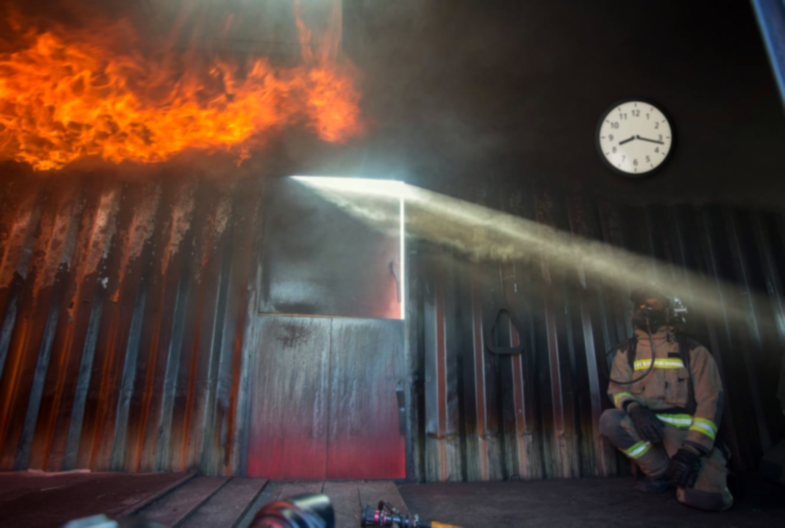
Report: 8:17
